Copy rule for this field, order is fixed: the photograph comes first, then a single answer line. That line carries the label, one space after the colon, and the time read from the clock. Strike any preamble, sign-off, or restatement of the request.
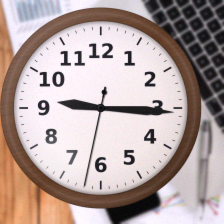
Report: 9:15:32
